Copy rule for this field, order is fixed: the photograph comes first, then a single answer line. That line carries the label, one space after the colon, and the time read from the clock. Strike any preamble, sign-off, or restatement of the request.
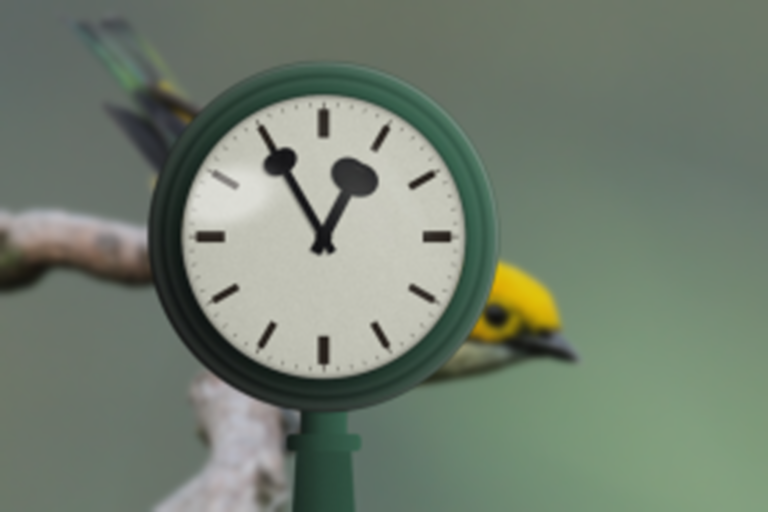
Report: 12:55
